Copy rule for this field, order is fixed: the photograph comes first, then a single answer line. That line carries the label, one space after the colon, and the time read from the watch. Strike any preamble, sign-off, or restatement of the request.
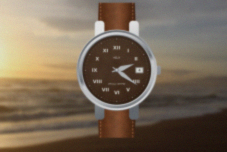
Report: 2:21
